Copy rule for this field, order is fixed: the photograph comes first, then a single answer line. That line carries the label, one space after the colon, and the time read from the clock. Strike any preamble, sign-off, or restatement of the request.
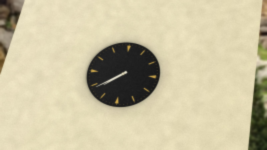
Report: 7:39
